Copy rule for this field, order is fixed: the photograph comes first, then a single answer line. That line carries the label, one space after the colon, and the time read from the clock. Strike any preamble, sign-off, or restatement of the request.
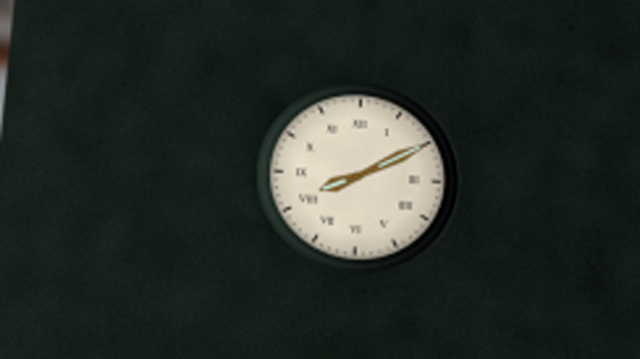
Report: 8:10
